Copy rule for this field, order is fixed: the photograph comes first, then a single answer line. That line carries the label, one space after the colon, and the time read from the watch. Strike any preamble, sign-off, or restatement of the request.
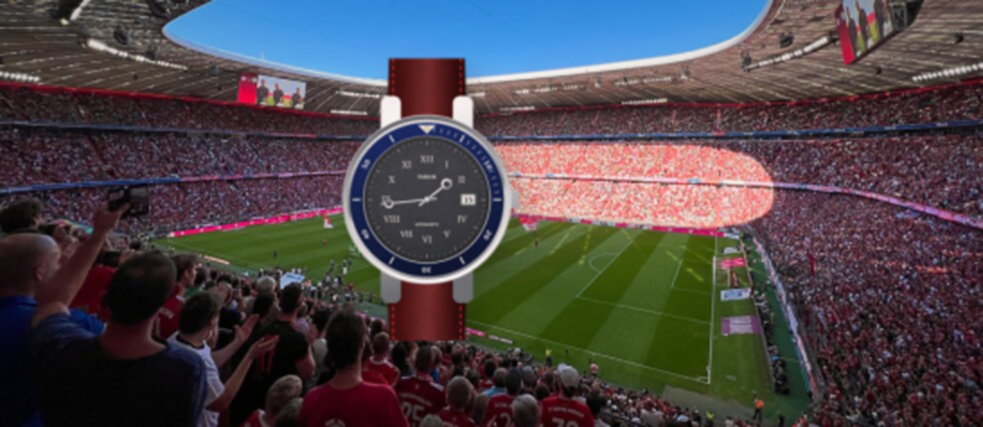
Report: 1:44
